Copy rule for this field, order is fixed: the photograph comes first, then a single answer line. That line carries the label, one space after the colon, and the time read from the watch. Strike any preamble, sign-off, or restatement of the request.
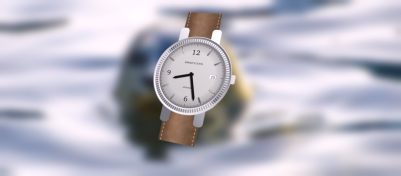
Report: 8:27
